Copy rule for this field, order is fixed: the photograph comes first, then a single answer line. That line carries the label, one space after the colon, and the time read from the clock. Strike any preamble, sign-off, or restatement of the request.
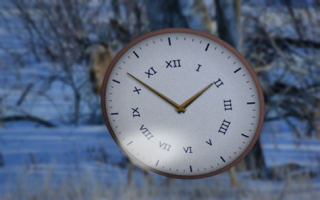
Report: 1:52
